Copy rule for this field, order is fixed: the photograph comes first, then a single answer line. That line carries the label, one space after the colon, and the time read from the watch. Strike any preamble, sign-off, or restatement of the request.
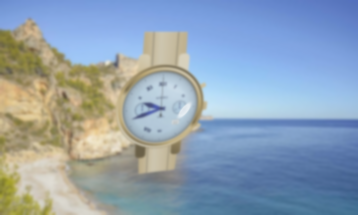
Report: 9:42
